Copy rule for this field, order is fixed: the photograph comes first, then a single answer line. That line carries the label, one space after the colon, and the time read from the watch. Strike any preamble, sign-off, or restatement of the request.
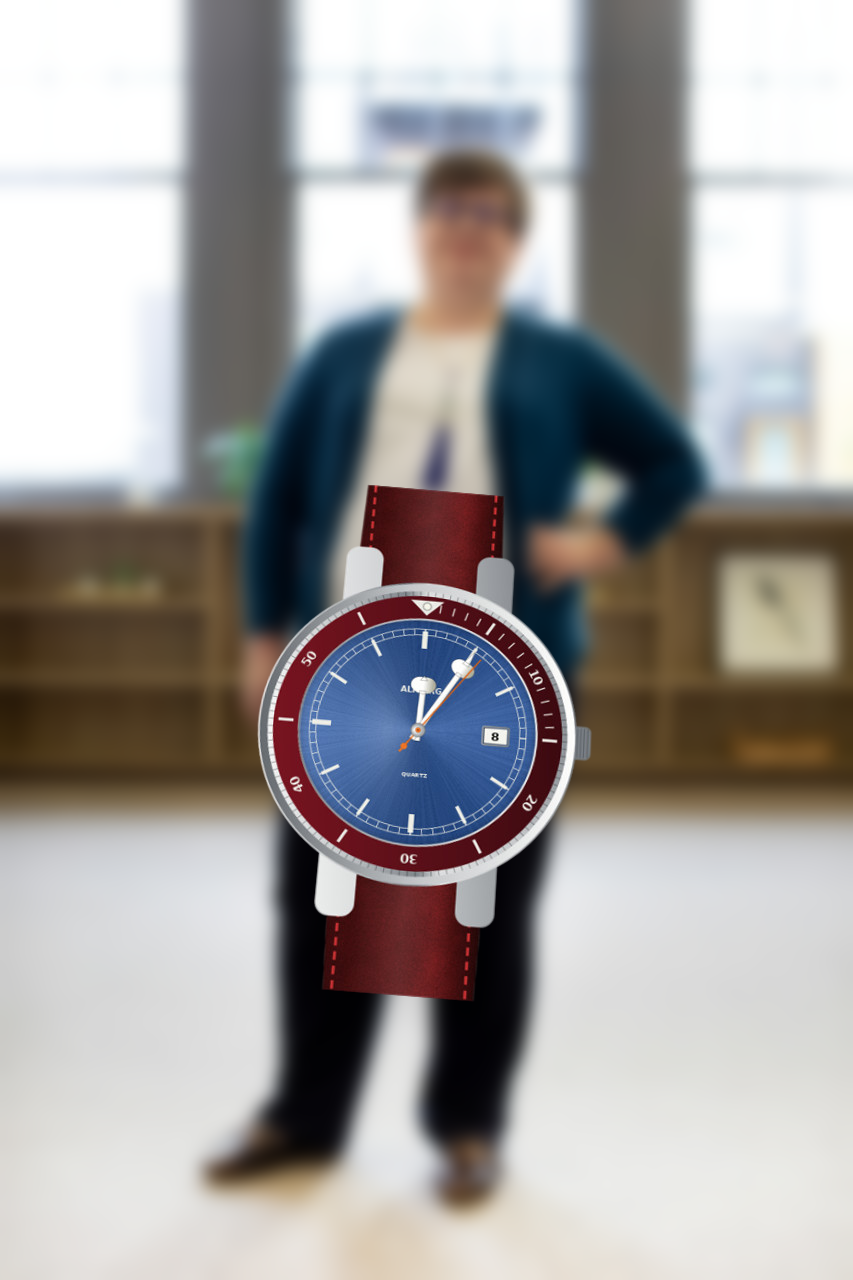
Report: 12:05:06
